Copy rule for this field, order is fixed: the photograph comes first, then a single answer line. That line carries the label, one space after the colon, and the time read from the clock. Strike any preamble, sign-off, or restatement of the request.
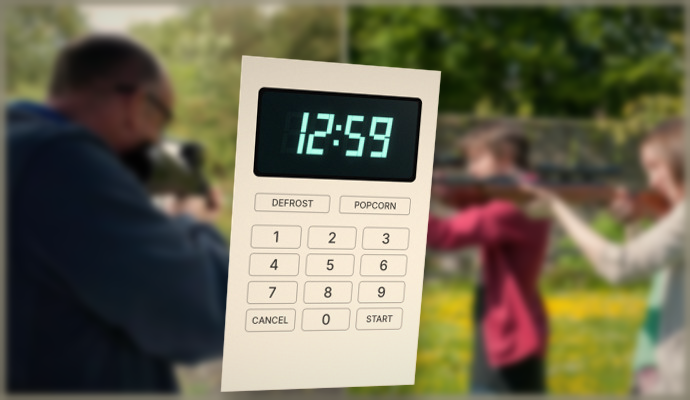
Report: 12:59
